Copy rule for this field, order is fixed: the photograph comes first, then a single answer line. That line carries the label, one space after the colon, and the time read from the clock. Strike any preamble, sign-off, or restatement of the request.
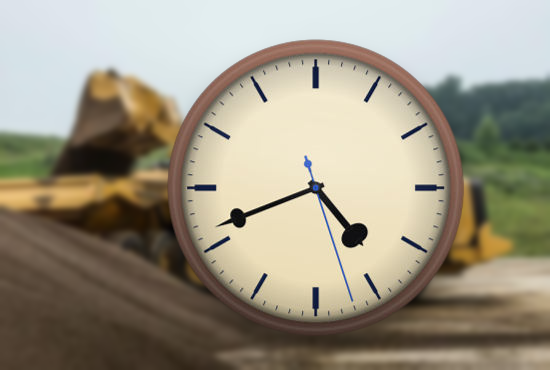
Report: 4:41:27
